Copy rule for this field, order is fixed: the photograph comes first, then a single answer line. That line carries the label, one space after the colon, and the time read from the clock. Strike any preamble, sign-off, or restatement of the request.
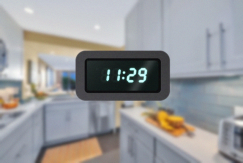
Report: 11:29
